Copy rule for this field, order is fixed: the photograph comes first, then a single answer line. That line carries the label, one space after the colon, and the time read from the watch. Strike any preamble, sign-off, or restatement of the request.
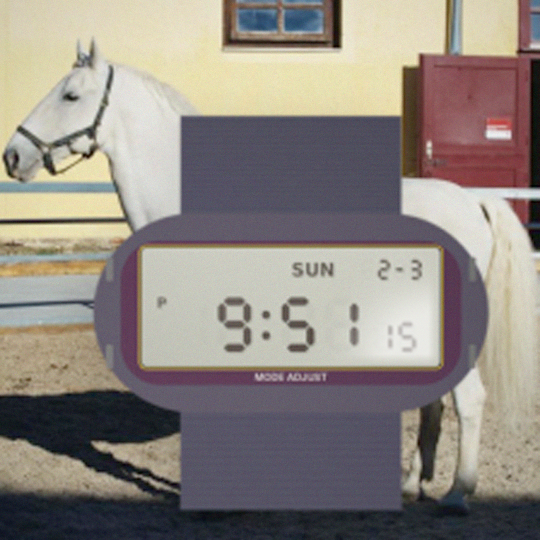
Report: 9:51:15
